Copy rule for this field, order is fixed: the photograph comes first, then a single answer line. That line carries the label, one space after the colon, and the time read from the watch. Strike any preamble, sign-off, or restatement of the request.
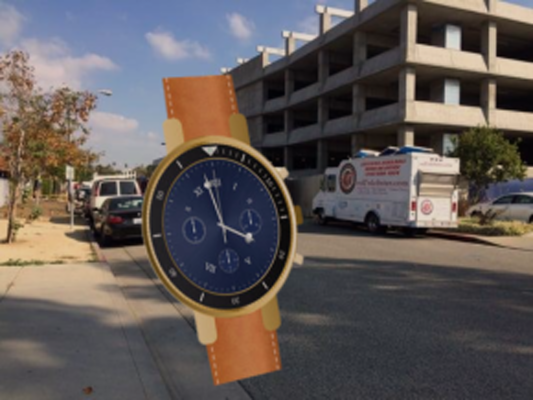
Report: 3:58
